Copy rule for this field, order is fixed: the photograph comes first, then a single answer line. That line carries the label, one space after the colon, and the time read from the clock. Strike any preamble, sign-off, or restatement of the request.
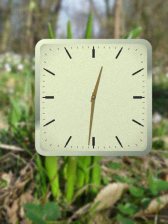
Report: 12:31
